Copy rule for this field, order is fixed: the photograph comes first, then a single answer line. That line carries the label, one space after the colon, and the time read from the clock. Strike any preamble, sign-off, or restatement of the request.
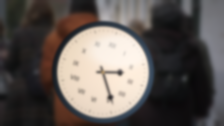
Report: 2:24
